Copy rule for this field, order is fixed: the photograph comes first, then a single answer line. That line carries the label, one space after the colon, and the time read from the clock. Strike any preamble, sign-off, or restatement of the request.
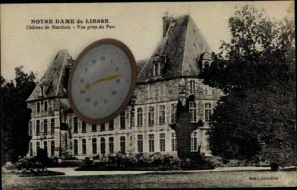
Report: 8:13
